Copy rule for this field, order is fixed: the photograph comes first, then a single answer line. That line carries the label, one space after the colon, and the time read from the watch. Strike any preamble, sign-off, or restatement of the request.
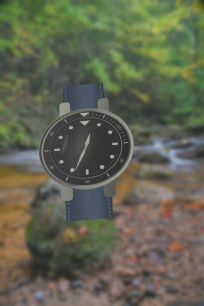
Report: 12:34
